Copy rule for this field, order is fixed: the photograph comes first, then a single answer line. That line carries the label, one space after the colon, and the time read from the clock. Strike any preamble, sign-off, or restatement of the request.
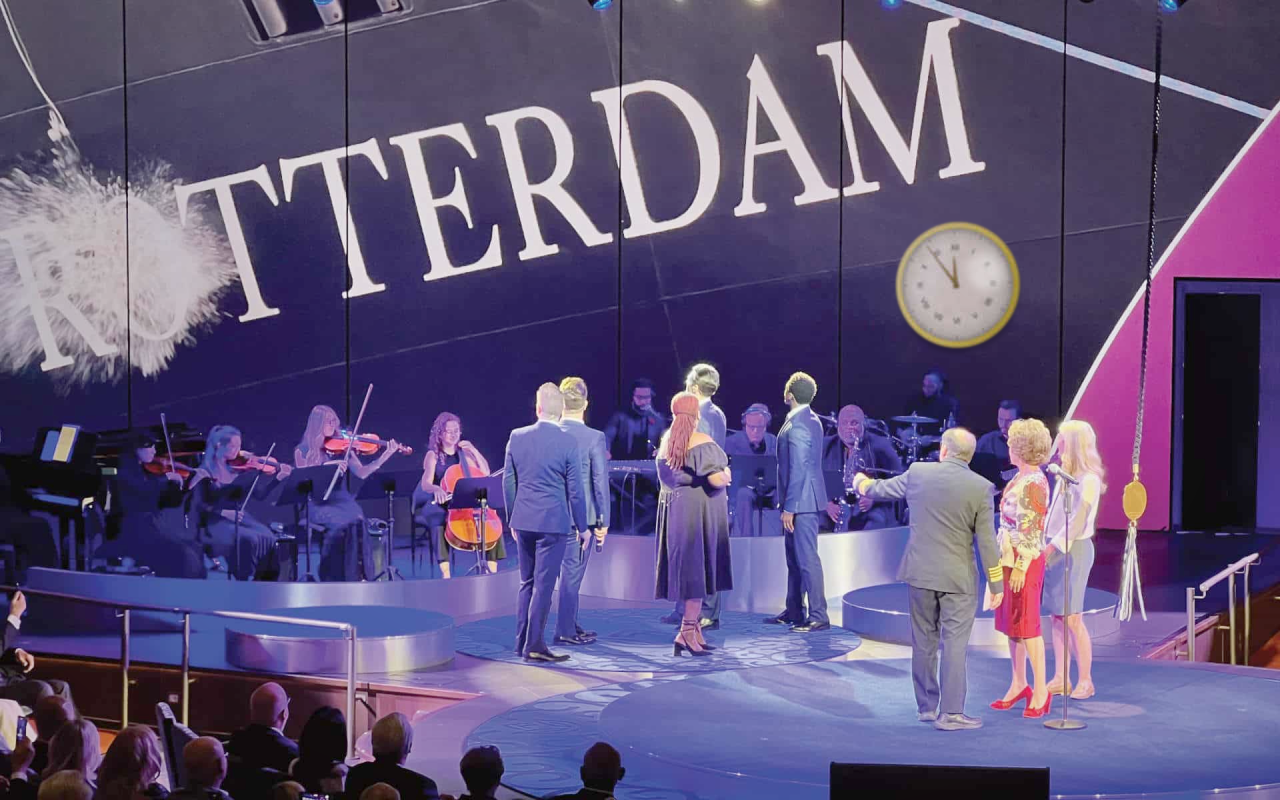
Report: 11:54
